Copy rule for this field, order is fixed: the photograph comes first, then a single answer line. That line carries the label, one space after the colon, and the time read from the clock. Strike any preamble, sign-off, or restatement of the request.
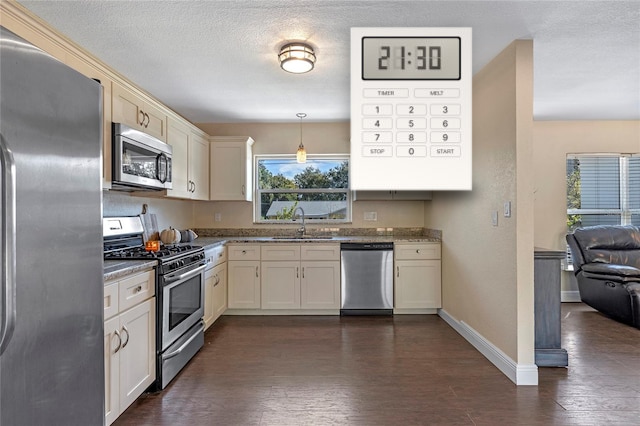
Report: 21:30
